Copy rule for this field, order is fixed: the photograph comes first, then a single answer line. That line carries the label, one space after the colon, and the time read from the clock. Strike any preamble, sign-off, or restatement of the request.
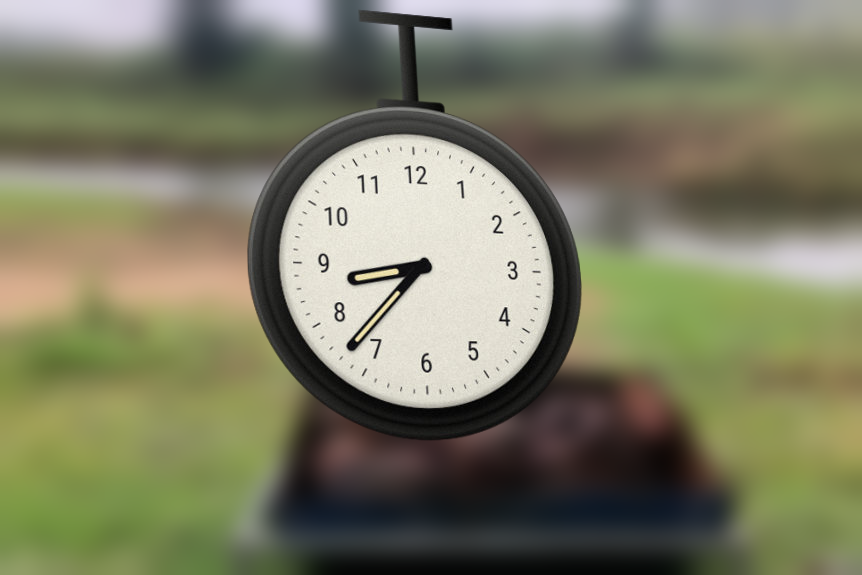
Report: 8:37
